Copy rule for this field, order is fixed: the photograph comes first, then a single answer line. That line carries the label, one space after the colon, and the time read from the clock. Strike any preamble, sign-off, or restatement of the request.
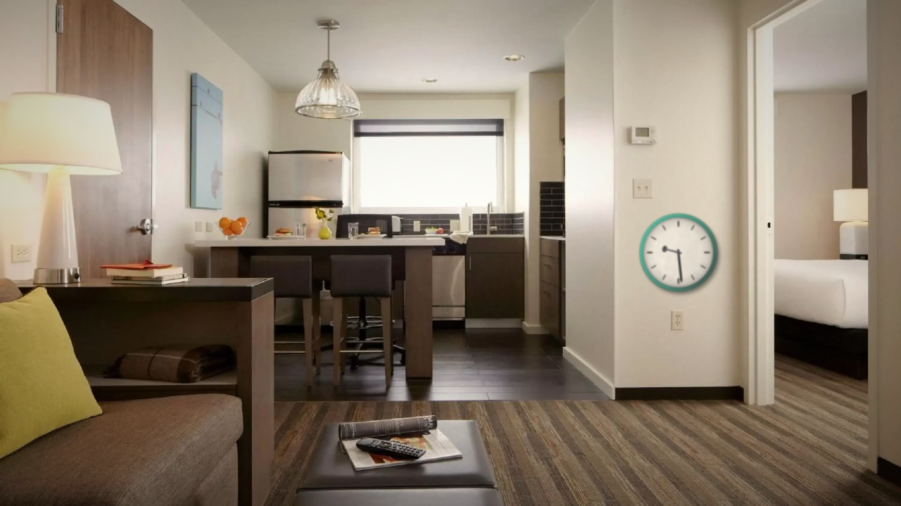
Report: 9:29
